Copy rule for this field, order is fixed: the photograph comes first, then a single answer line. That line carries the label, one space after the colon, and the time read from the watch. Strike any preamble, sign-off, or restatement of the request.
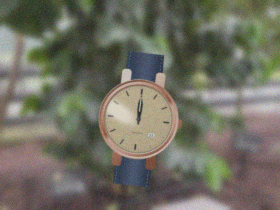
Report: 12:00
